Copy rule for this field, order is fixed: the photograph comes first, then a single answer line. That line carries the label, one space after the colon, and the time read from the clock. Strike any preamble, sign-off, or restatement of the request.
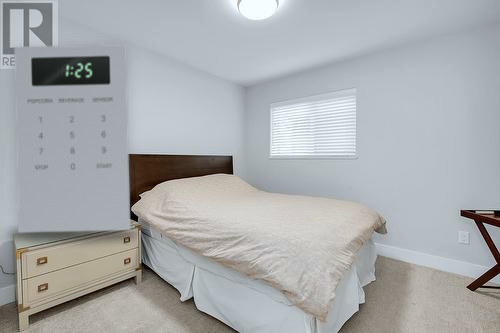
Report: 1:25
